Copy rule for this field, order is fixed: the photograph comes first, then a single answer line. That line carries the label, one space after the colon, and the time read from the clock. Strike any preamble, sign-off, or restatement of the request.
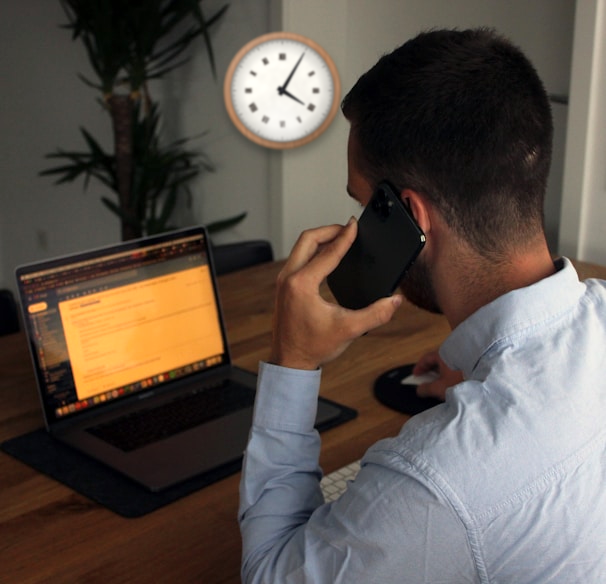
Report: 4:05
